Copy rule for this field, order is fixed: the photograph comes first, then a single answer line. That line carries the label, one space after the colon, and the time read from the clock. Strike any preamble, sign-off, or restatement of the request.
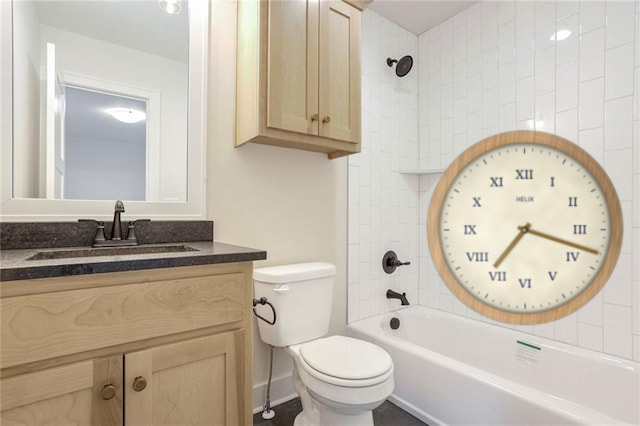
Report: 7:18
